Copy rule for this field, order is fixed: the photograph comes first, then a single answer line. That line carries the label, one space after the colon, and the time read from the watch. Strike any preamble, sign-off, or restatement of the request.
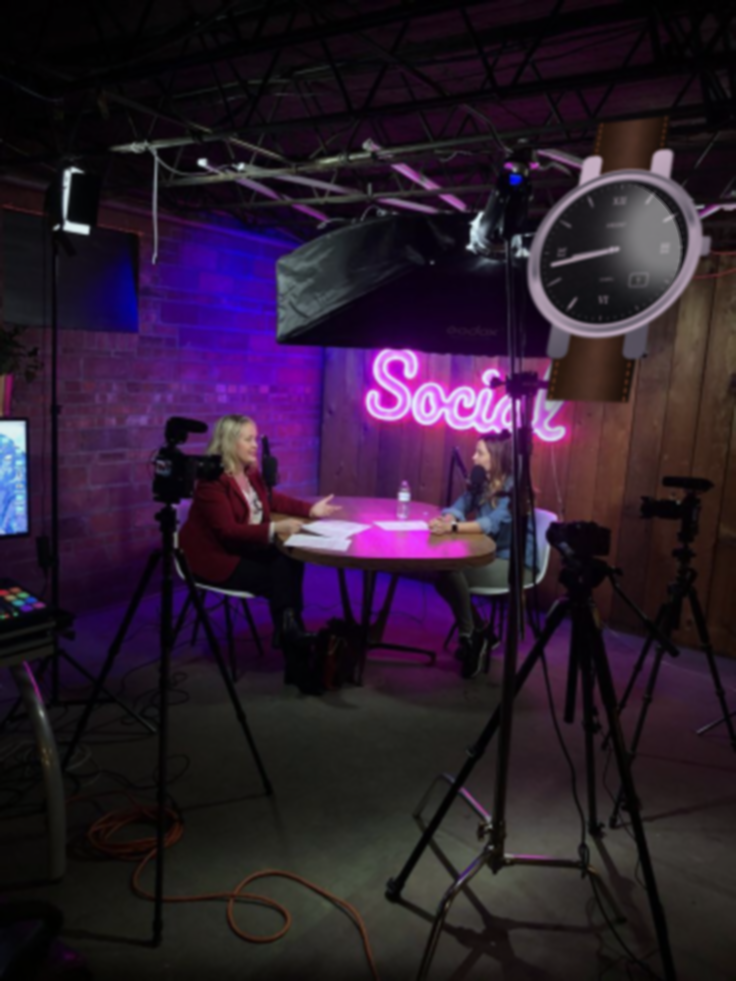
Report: 8:43
